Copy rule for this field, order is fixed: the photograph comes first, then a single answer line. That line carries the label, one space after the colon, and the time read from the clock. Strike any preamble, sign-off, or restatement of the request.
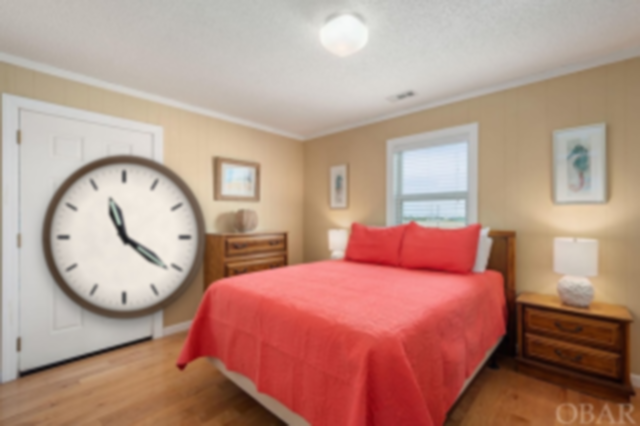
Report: 11:21
